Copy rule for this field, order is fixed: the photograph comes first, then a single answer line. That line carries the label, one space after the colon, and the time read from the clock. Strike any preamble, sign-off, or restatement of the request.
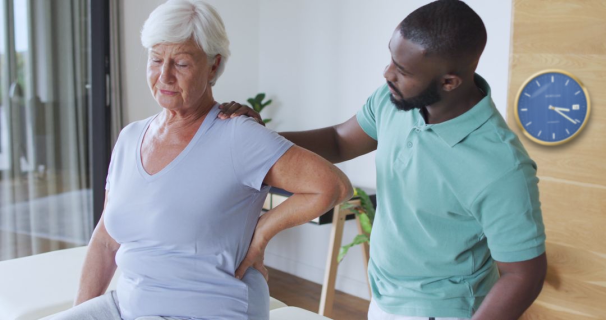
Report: 3:21
